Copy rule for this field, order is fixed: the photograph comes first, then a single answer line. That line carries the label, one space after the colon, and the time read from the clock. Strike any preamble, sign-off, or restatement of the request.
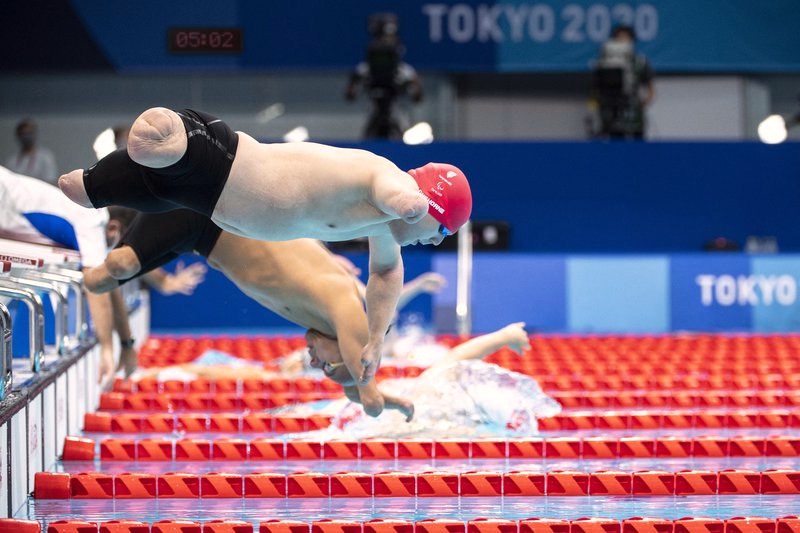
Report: 5:02
